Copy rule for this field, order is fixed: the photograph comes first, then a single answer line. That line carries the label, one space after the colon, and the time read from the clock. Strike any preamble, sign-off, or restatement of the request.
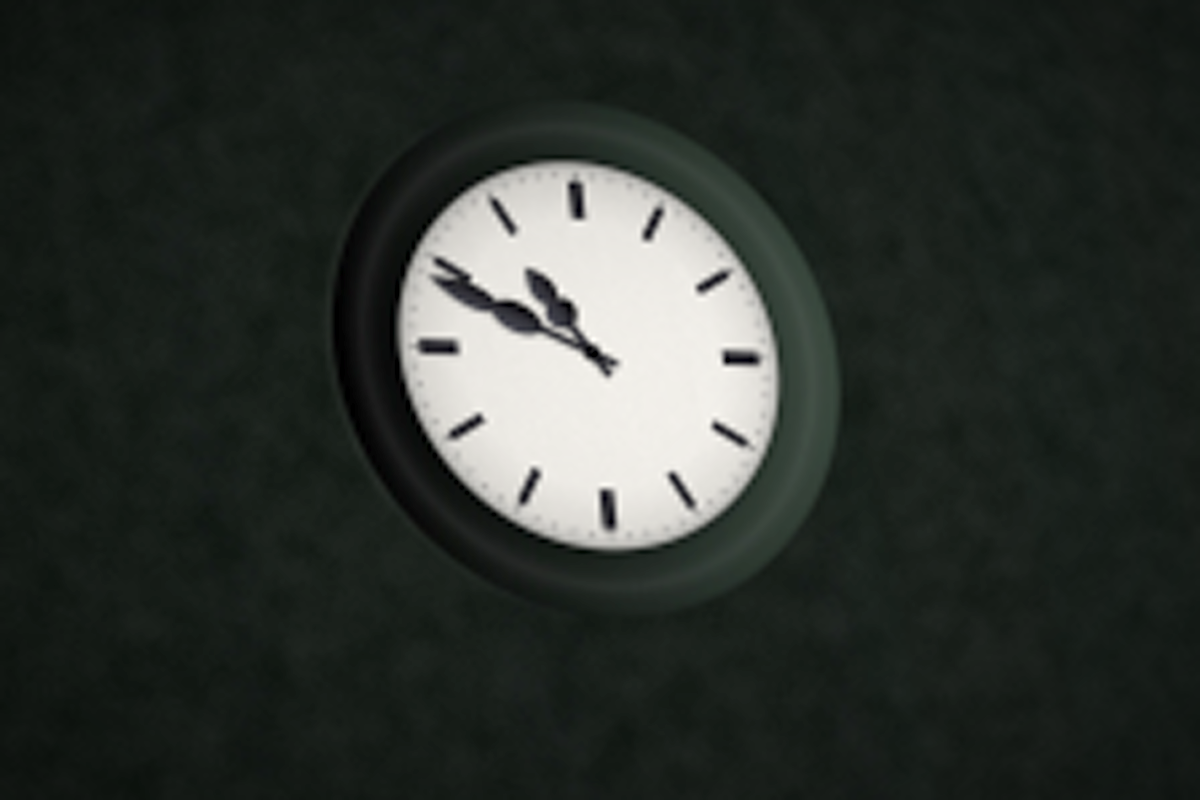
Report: 10:49
